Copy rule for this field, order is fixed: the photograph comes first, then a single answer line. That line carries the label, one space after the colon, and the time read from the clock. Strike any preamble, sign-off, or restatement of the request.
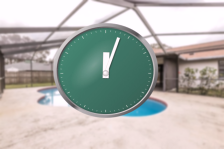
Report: 12:03
